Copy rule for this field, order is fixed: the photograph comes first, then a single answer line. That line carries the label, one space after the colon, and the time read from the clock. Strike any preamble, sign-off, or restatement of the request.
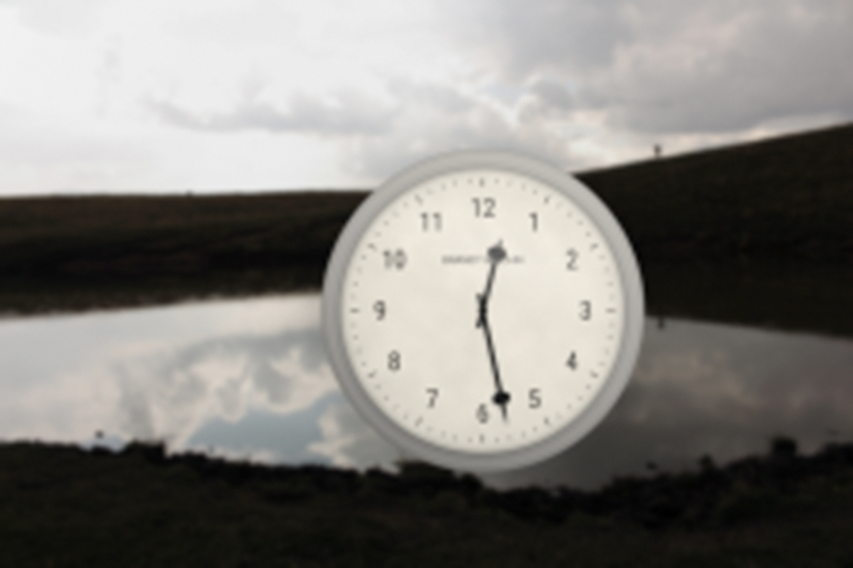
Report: 12:28
